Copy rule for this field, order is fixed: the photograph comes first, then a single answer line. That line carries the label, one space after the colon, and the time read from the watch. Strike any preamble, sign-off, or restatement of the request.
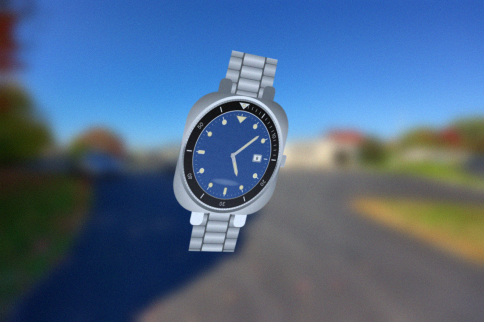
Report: 5:08
